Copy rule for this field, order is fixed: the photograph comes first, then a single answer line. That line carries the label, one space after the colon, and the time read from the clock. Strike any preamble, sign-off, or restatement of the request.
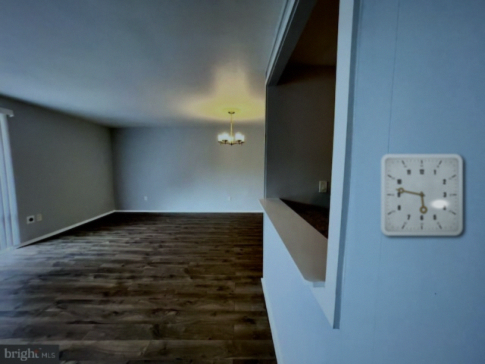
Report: 5:47
